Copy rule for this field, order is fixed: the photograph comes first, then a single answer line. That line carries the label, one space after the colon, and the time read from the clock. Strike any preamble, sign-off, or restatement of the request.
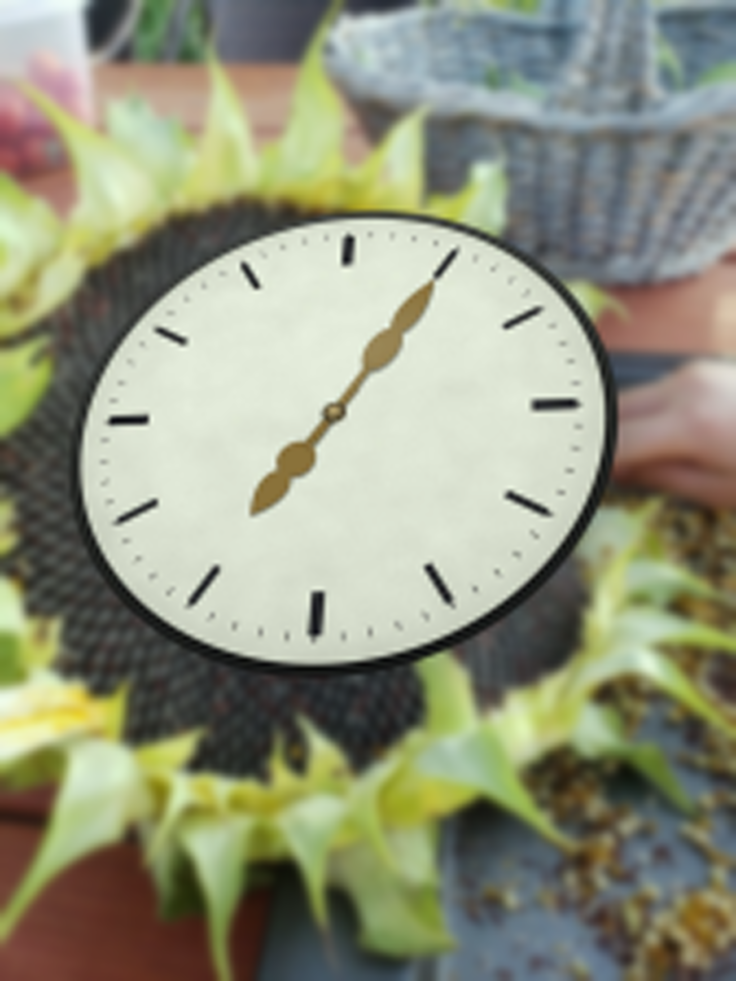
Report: 7:05
